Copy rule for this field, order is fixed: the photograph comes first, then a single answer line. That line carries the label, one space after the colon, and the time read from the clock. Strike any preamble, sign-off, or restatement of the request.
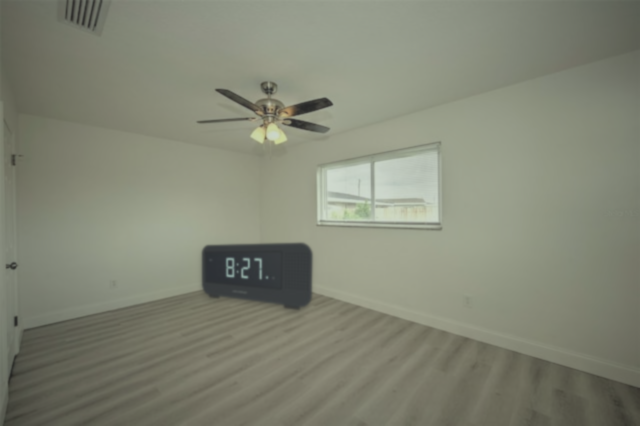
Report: 8:27
